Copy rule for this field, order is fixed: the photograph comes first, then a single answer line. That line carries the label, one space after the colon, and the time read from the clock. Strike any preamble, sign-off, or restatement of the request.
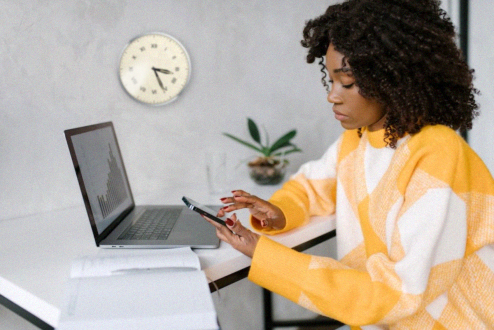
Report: 3:26
